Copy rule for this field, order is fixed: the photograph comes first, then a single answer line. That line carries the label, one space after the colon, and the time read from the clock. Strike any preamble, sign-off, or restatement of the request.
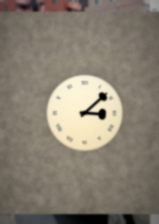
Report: 3:08
